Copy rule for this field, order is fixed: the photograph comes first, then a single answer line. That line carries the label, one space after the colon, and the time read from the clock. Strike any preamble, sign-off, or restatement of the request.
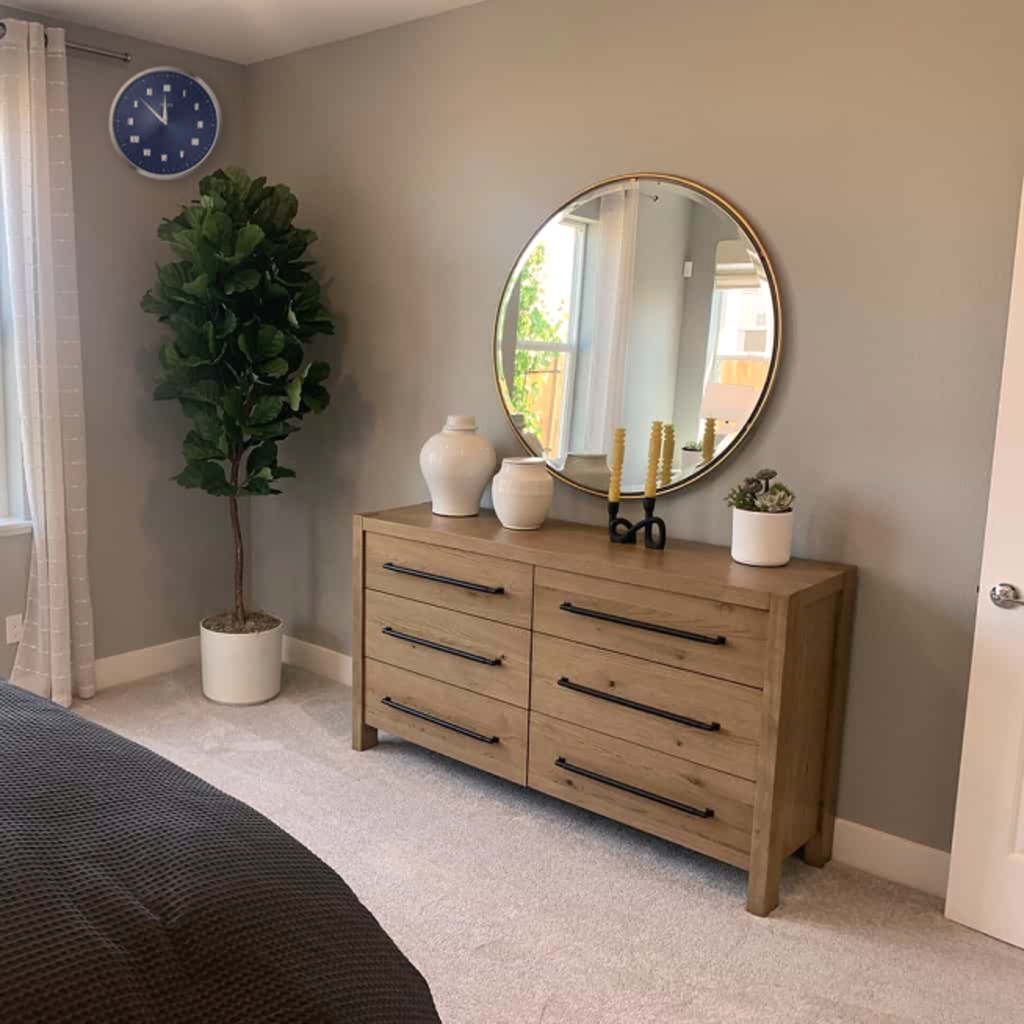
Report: 11:52
